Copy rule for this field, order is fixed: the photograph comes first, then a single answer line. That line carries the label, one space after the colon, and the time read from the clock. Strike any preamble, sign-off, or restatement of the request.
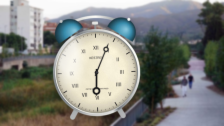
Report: 6:04
